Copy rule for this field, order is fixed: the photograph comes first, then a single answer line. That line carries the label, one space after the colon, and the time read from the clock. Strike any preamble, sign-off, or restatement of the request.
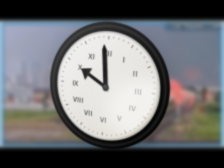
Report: 9:59
